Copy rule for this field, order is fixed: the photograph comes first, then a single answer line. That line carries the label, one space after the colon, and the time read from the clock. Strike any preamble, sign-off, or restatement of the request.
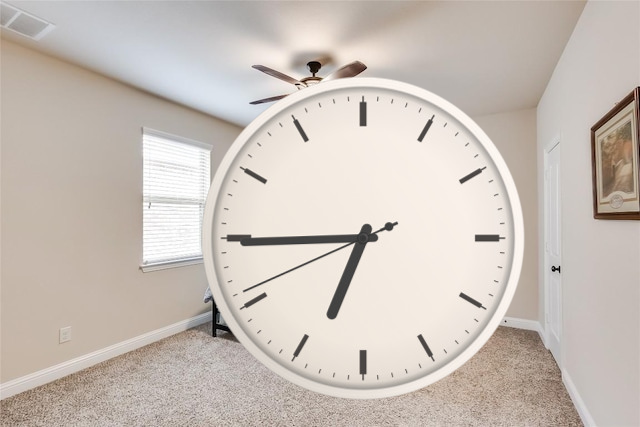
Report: 6:44:41
